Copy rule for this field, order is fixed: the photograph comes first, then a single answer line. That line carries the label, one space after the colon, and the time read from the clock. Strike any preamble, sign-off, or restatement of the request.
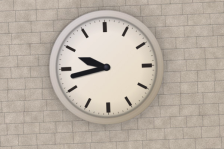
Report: 9:43
